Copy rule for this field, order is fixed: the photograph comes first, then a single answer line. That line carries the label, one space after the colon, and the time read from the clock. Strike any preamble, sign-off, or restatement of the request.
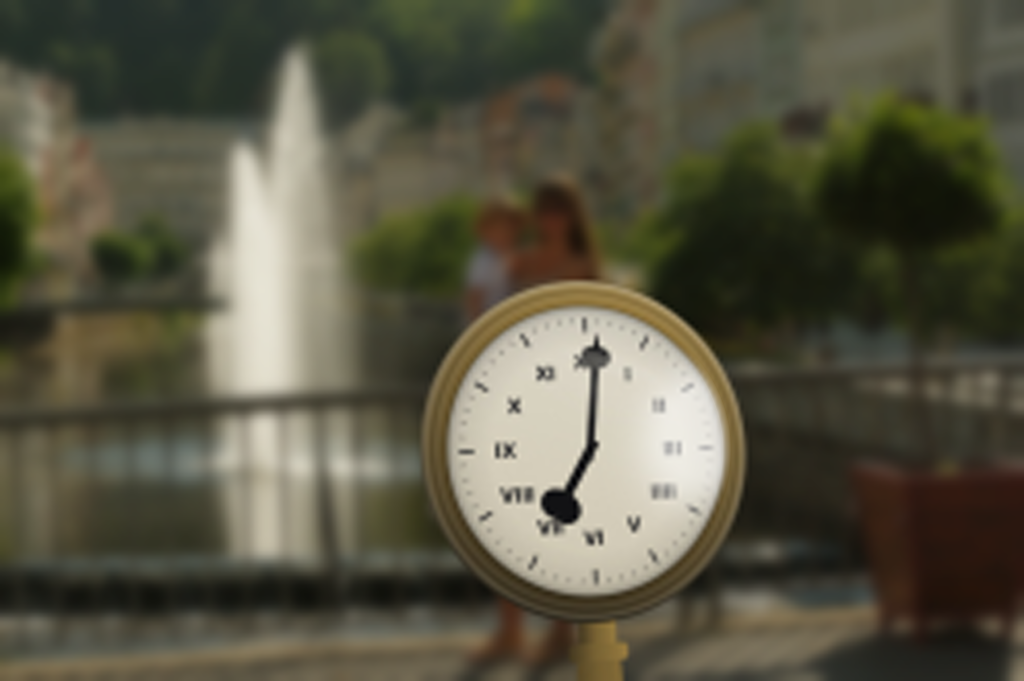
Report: 7:01
